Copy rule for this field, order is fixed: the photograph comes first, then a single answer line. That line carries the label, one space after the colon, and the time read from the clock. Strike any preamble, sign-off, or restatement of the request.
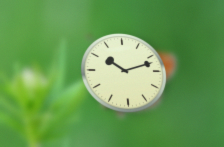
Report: 10:12
